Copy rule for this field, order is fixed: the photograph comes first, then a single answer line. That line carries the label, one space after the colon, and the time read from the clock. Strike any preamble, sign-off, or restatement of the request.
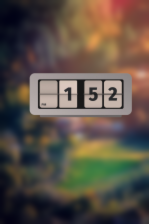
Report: 1:52
